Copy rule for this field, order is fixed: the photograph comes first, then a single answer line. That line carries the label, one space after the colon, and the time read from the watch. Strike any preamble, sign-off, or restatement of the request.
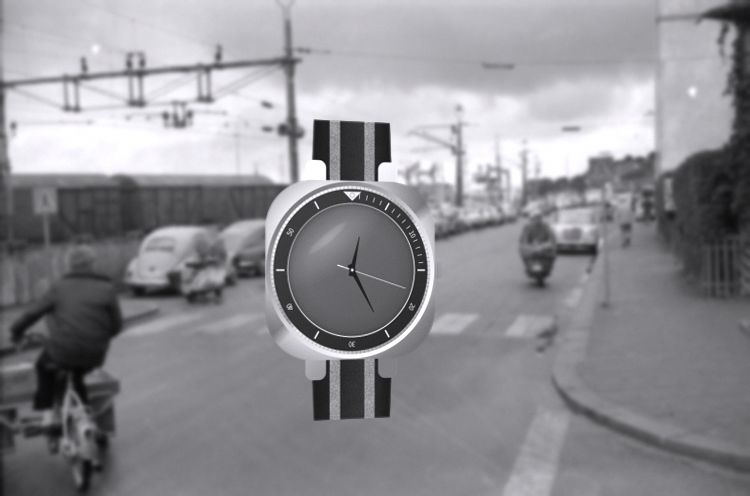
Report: 12:25:18
